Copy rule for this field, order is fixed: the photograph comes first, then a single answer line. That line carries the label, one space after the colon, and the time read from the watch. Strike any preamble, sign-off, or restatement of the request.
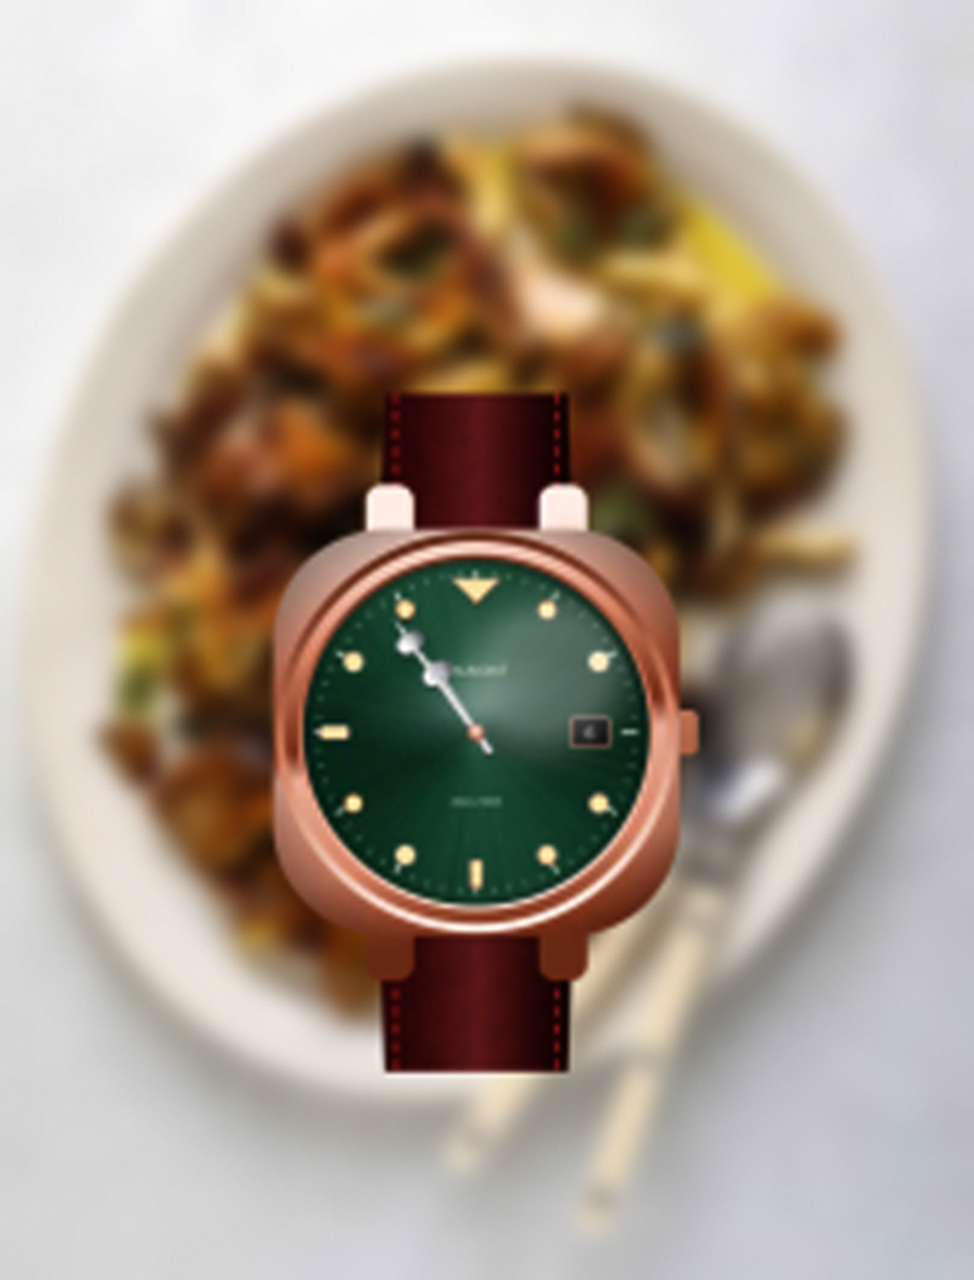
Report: 10:54
